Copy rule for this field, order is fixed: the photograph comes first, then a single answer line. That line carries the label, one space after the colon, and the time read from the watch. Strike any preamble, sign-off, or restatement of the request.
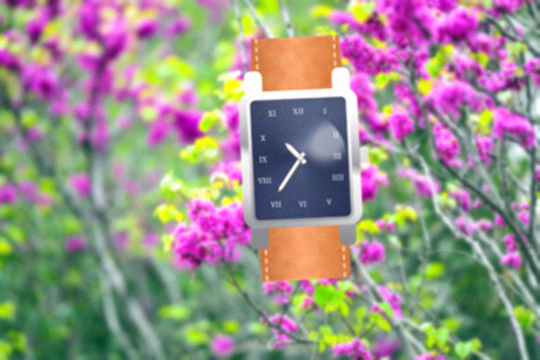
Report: 10:36
